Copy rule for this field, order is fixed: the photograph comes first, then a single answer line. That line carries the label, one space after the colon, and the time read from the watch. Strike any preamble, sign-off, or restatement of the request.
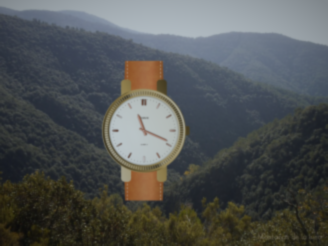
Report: 11:19
